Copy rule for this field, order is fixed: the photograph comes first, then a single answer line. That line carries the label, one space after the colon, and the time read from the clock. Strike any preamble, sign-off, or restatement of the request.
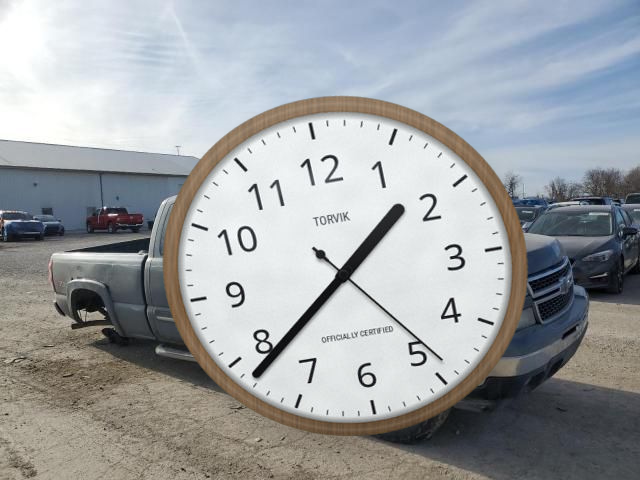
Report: 1:38:24
